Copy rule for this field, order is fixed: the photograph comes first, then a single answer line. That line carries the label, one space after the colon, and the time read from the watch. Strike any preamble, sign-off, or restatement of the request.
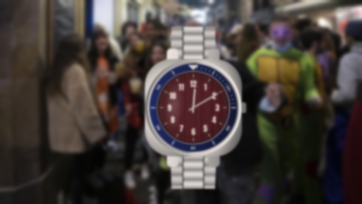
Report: 12:10
